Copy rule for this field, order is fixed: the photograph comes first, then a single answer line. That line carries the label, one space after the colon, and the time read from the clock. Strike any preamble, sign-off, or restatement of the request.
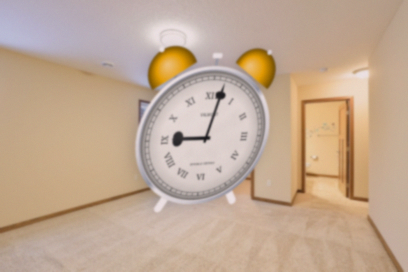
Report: 9:02
